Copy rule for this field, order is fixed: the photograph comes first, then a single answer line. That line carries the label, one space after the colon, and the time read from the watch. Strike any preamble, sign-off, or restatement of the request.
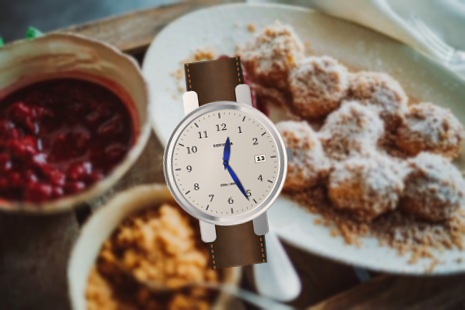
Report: 12:26
